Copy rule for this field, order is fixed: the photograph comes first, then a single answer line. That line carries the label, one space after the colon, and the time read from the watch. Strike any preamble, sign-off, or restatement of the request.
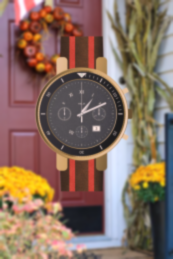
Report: 1:11
